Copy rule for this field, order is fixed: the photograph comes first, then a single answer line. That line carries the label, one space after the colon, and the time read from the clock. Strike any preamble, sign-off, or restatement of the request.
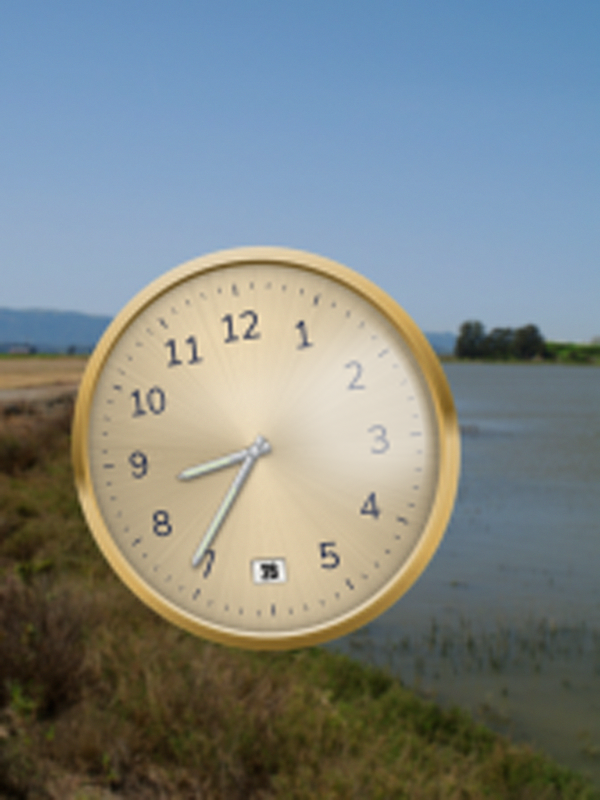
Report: 8:36
